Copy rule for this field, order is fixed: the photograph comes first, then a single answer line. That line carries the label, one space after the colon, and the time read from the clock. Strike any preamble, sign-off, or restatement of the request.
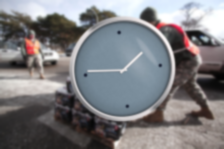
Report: 1:46
